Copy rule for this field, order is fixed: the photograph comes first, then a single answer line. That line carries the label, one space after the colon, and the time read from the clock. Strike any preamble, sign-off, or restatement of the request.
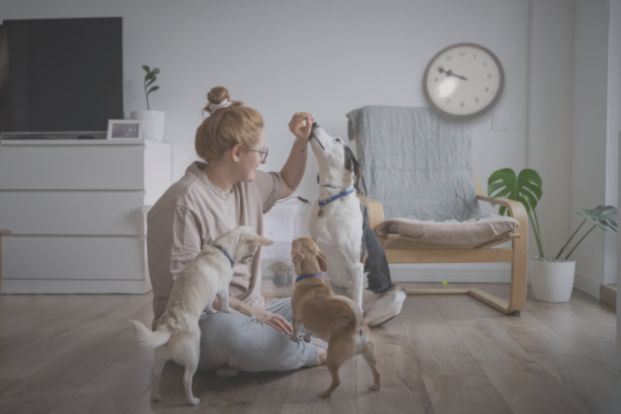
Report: 9:49
